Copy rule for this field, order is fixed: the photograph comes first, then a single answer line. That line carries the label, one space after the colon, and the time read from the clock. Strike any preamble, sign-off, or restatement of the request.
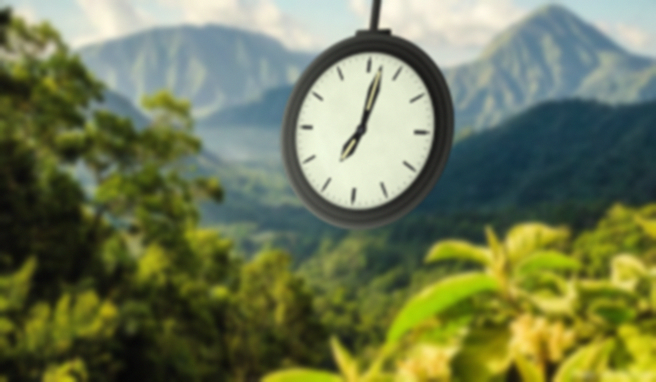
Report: 7:02
